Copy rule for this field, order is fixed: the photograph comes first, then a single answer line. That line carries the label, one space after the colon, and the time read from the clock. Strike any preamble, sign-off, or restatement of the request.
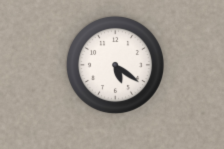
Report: 5:21
